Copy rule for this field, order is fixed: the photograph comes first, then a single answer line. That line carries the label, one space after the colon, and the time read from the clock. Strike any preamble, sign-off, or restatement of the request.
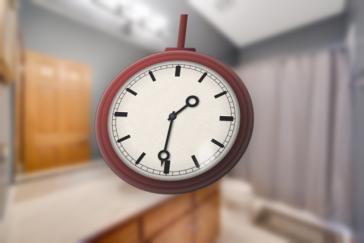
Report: 1:31
